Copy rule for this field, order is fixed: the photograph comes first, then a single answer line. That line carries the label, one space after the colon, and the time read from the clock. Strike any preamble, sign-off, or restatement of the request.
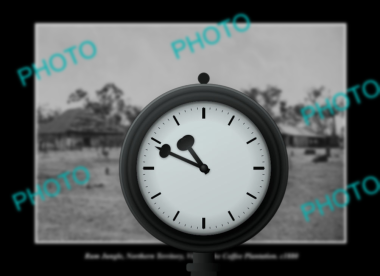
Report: 10:49
